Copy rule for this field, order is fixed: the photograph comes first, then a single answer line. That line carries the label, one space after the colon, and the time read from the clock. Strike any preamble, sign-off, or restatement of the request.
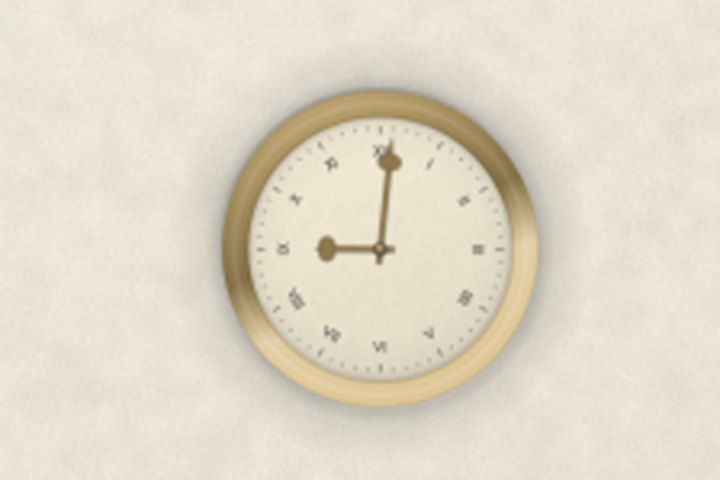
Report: 9:01
